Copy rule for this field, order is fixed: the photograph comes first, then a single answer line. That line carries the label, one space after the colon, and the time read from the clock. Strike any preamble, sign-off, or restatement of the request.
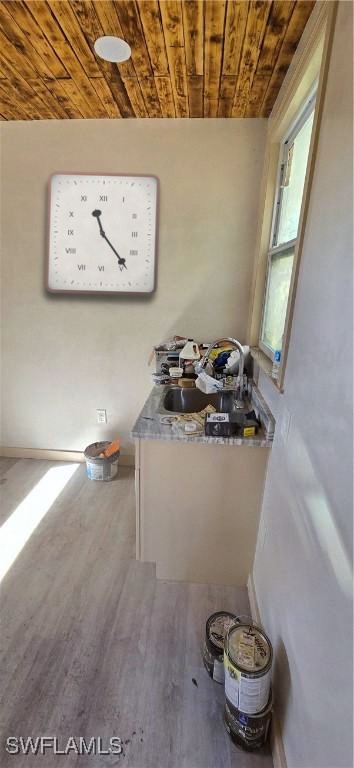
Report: 11:24
